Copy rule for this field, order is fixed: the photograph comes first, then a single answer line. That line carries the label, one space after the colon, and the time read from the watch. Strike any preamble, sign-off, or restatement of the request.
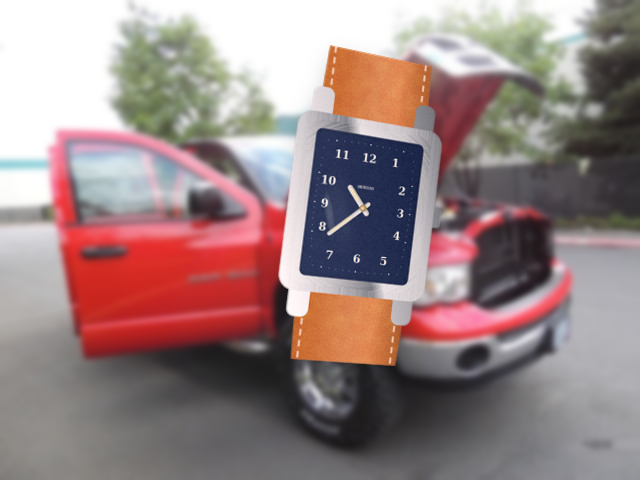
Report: 10:38
